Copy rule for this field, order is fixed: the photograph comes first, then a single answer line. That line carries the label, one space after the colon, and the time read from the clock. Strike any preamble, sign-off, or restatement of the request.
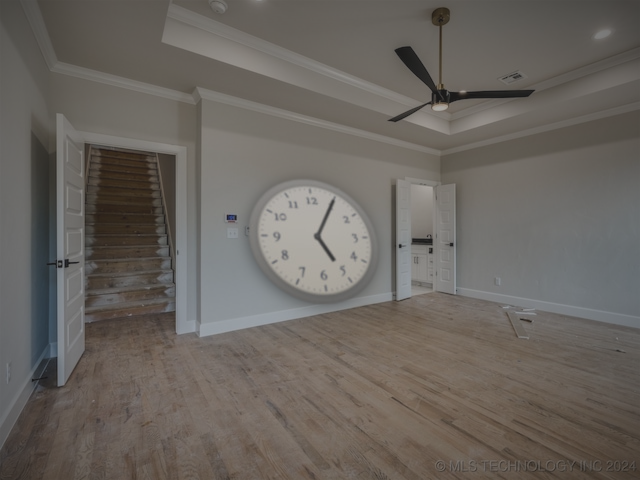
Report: 5:05
